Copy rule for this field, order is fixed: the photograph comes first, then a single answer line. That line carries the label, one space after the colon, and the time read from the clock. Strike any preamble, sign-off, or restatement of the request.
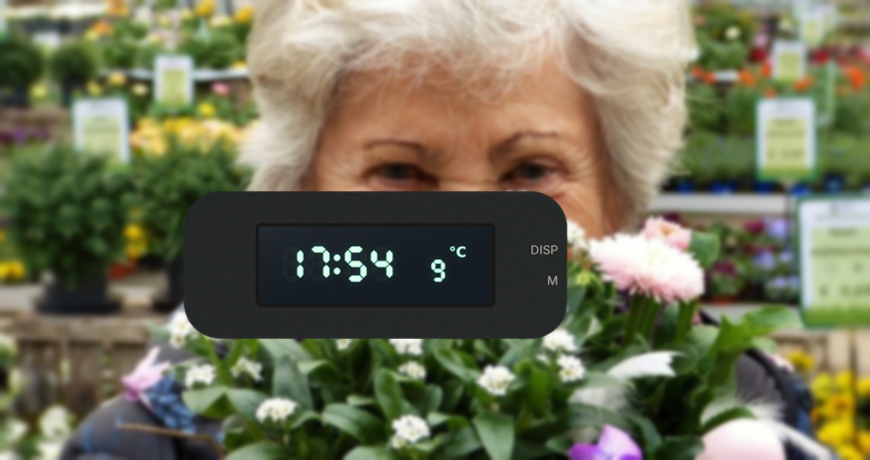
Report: 17:54
